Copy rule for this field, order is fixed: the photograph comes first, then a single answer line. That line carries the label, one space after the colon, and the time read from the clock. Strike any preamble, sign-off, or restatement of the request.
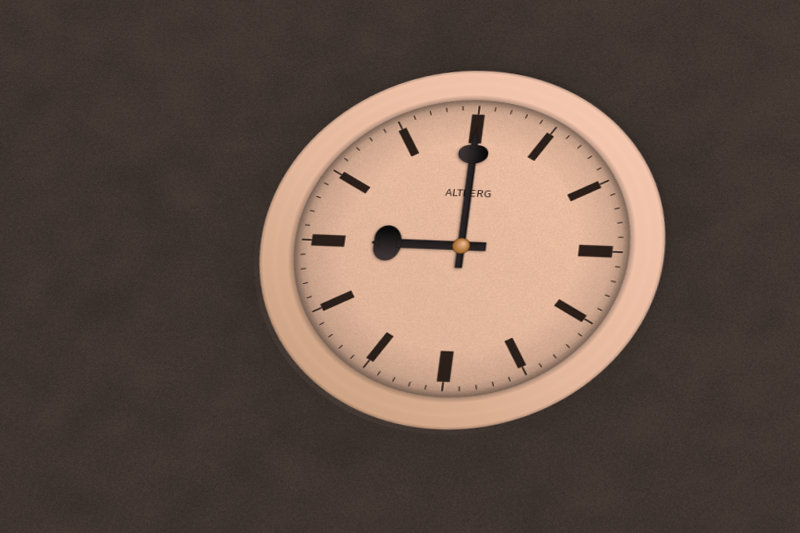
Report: 9:00
